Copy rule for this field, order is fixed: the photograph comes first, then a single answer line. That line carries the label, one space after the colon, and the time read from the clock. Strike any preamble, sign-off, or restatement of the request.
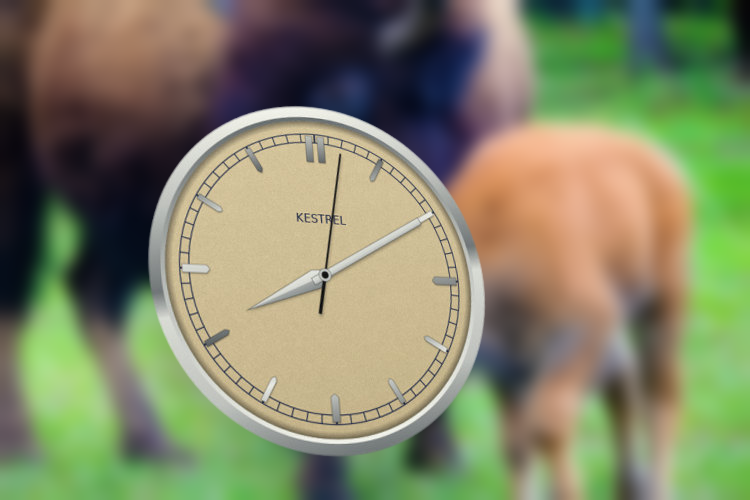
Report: 8:10:02
